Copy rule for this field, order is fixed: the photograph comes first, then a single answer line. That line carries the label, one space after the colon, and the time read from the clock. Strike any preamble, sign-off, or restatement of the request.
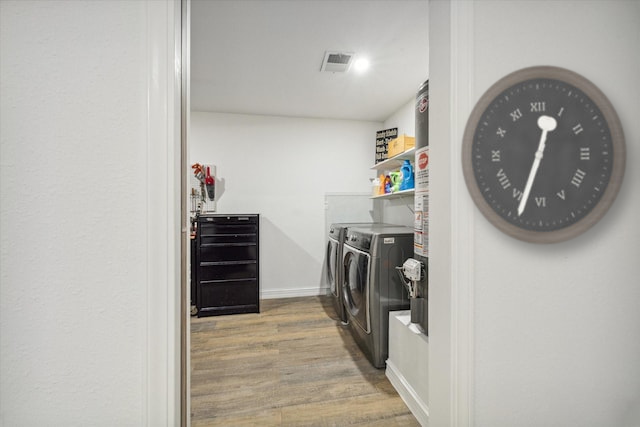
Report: 12:33:34
